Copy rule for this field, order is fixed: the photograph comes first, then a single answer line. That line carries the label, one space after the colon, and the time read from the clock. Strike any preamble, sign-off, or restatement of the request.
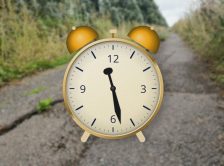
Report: 11:28
